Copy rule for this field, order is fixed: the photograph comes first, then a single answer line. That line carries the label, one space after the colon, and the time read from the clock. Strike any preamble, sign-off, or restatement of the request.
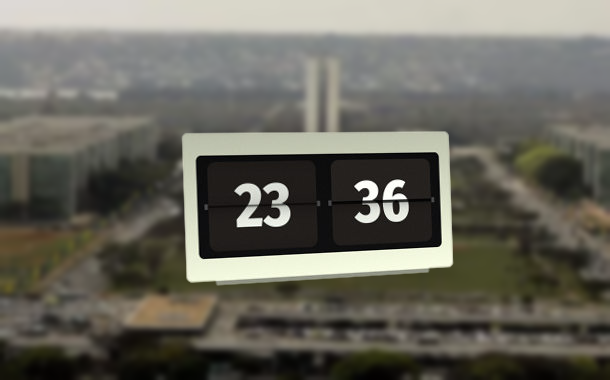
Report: 23:36
